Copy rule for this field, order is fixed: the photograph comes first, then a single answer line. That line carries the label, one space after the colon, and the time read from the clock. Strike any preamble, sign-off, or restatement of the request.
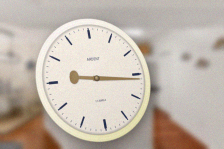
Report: 9:16
